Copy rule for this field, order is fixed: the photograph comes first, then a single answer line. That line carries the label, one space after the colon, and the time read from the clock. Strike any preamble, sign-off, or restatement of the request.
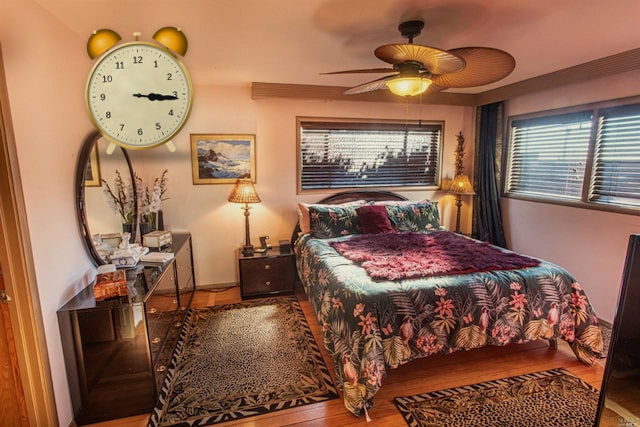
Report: 3:16
